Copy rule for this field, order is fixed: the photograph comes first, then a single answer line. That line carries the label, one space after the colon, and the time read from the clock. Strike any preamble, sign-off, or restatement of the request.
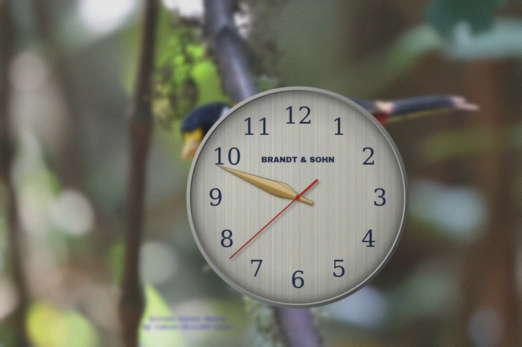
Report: 9:48:38
